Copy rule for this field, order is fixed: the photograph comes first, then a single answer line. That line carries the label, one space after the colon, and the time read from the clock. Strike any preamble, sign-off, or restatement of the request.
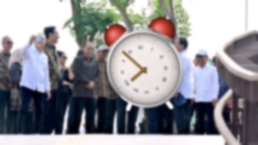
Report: 7:53
